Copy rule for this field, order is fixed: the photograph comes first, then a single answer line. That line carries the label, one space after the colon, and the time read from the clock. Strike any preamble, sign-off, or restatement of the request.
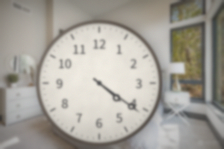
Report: 4:21
